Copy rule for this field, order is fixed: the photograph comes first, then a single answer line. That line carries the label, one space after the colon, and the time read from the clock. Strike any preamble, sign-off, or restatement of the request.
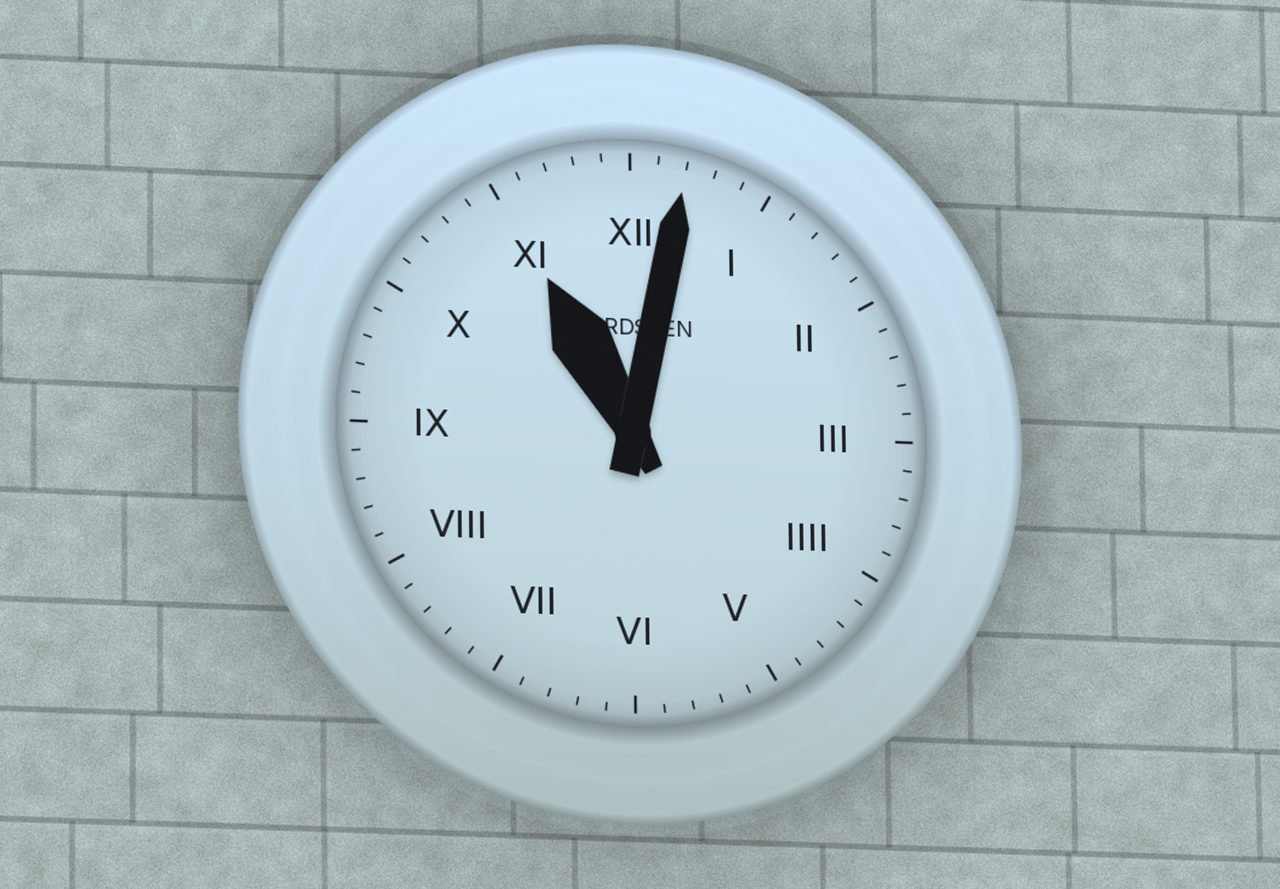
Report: 11:02
